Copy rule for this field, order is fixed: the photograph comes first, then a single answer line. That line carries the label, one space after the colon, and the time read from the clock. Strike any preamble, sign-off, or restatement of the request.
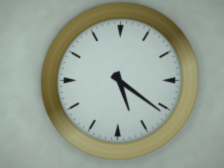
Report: 5:21
